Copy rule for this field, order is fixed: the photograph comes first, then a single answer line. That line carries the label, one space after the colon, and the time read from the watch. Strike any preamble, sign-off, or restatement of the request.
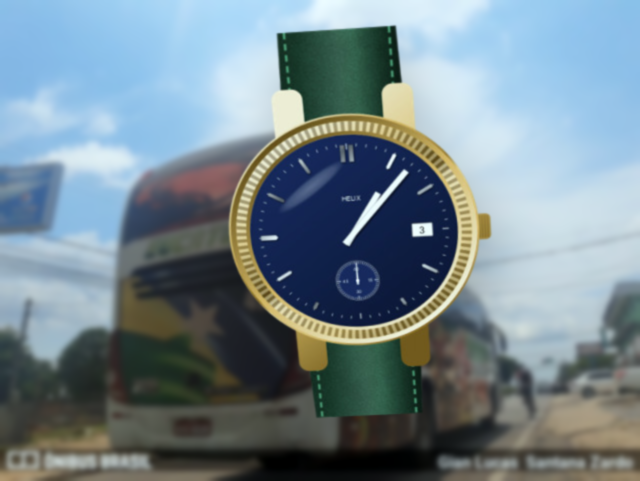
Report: 1:07
